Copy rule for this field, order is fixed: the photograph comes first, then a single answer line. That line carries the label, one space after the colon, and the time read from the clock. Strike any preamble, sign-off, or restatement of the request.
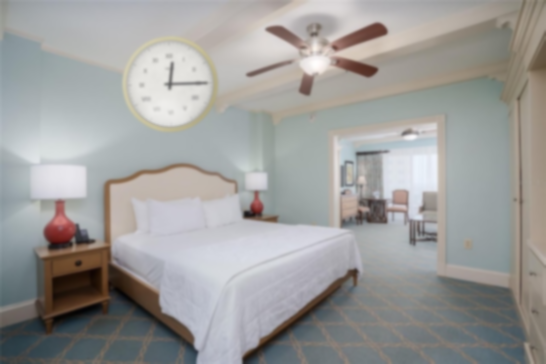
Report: 12:15
